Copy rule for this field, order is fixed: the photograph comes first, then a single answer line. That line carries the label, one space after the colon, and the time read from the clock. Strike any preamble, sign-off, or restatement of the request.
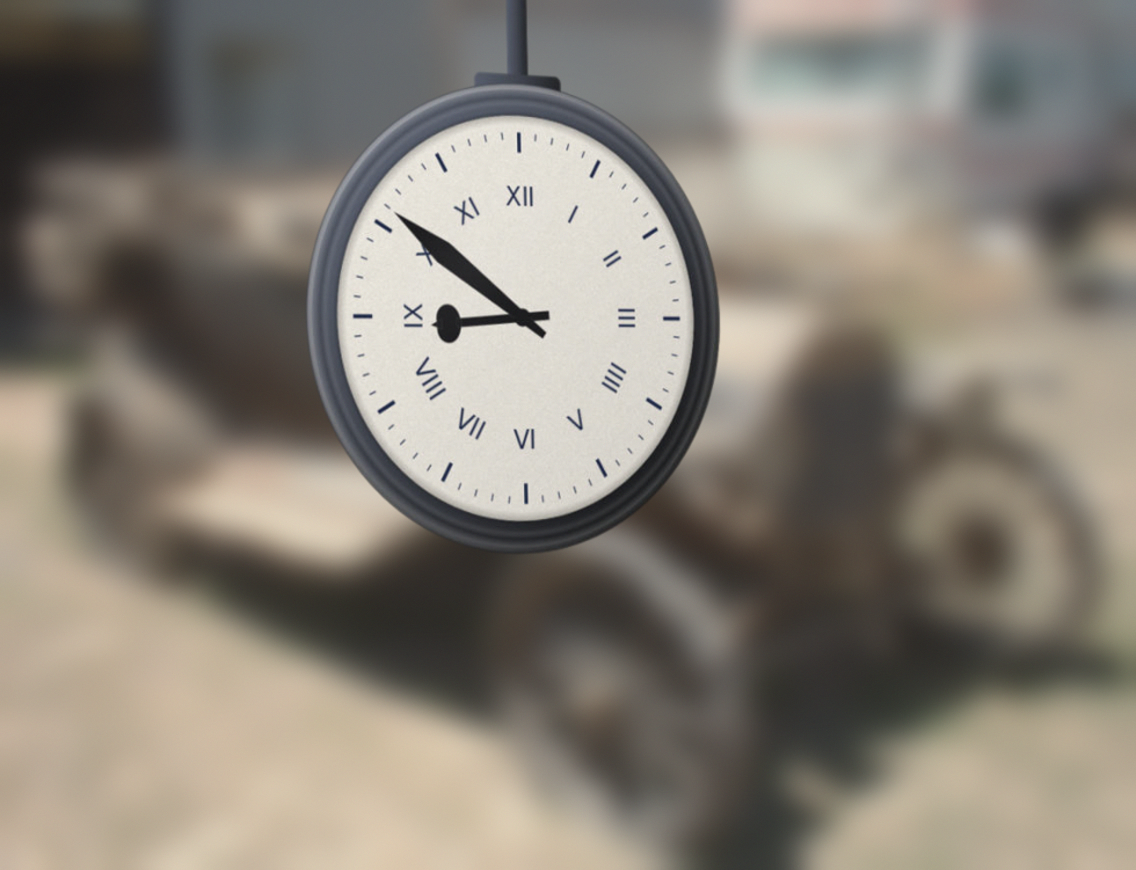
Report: 8:51
